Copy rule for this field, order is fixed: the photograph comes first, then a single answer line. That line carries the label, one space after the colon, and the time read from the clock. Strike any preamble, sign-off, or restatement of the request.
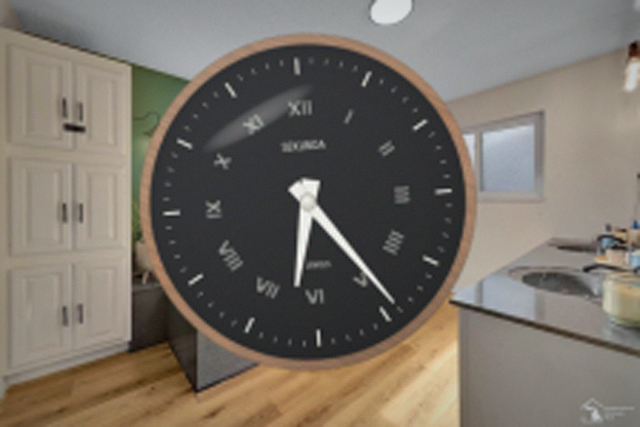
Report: 6:24
